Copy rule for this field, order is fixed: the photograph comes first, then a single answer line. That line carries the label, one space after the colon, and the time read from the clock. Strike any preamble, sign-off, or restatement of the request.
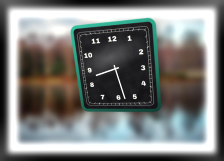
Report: 8:28
